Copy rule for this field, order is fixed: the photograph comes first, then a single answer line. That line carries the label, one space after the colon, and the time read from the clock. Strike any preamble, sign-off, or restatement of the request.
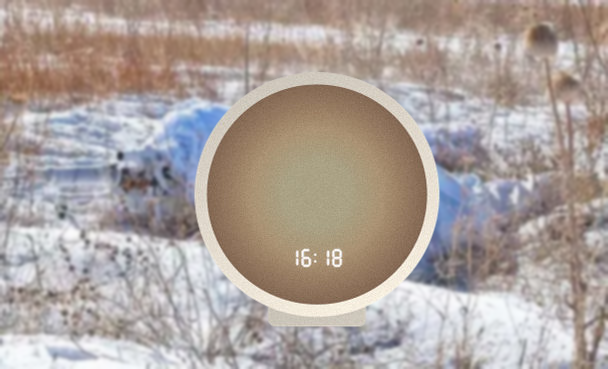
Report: 16:18
